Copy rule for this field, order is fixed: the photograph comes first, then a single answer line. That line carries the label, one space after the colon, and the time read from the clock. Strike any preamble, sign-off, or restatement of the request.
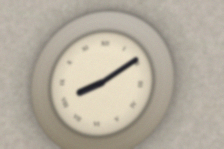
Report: 8:09
